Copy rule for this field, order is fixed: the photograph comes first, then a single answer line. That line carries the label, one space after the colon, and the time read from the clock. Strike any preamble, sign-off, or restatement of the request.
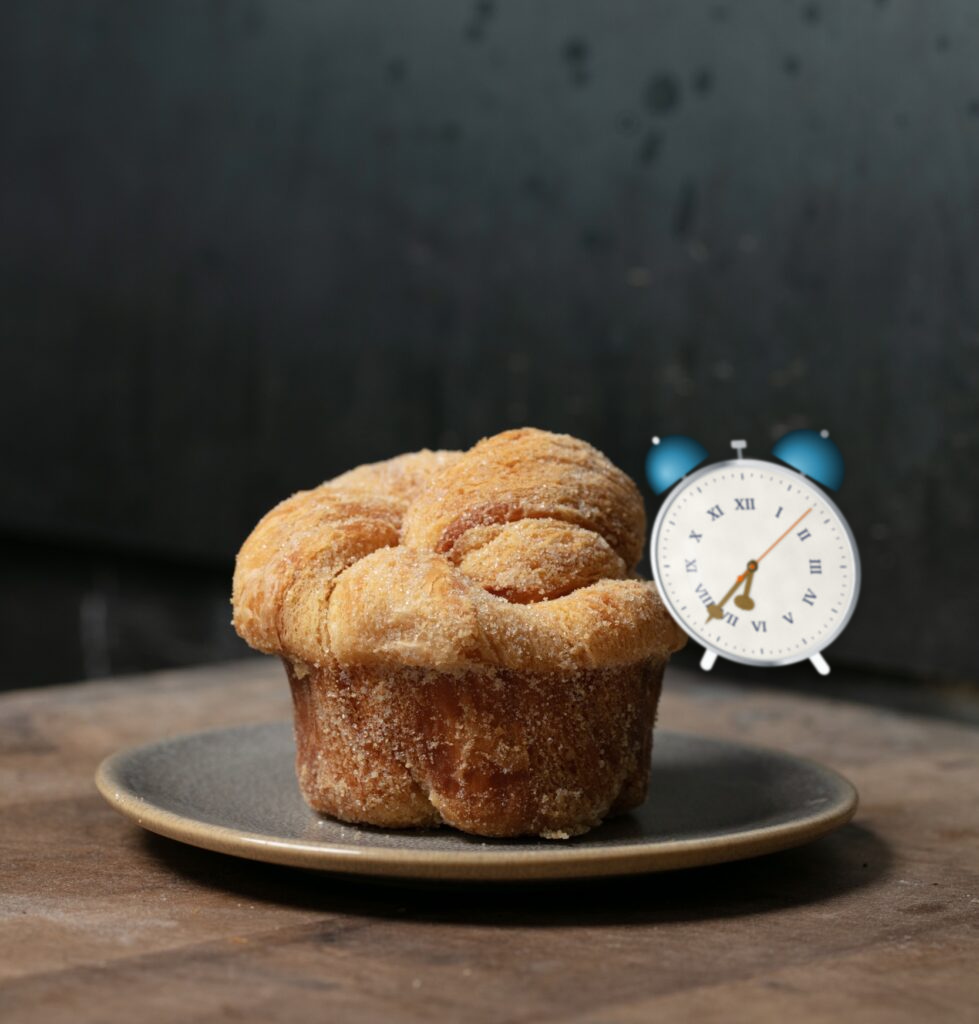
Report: 6:37:08
